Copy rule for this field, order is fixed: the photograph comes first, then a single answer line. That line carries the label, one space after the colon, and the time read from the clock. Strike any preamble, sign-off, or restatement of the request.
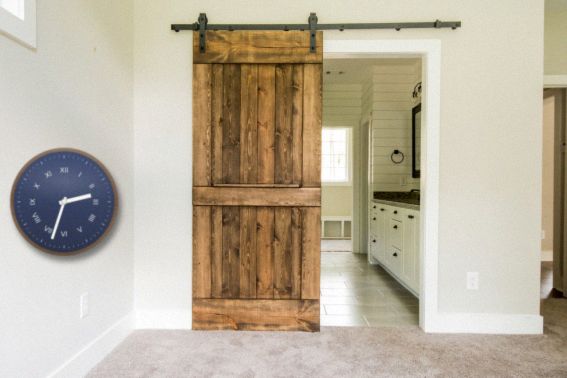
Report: 2:33
